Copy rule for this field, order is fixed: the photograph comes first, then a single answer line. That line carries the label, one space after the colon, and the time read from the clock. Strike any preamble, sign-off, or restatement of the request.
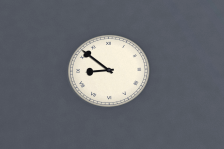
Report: 8:52
